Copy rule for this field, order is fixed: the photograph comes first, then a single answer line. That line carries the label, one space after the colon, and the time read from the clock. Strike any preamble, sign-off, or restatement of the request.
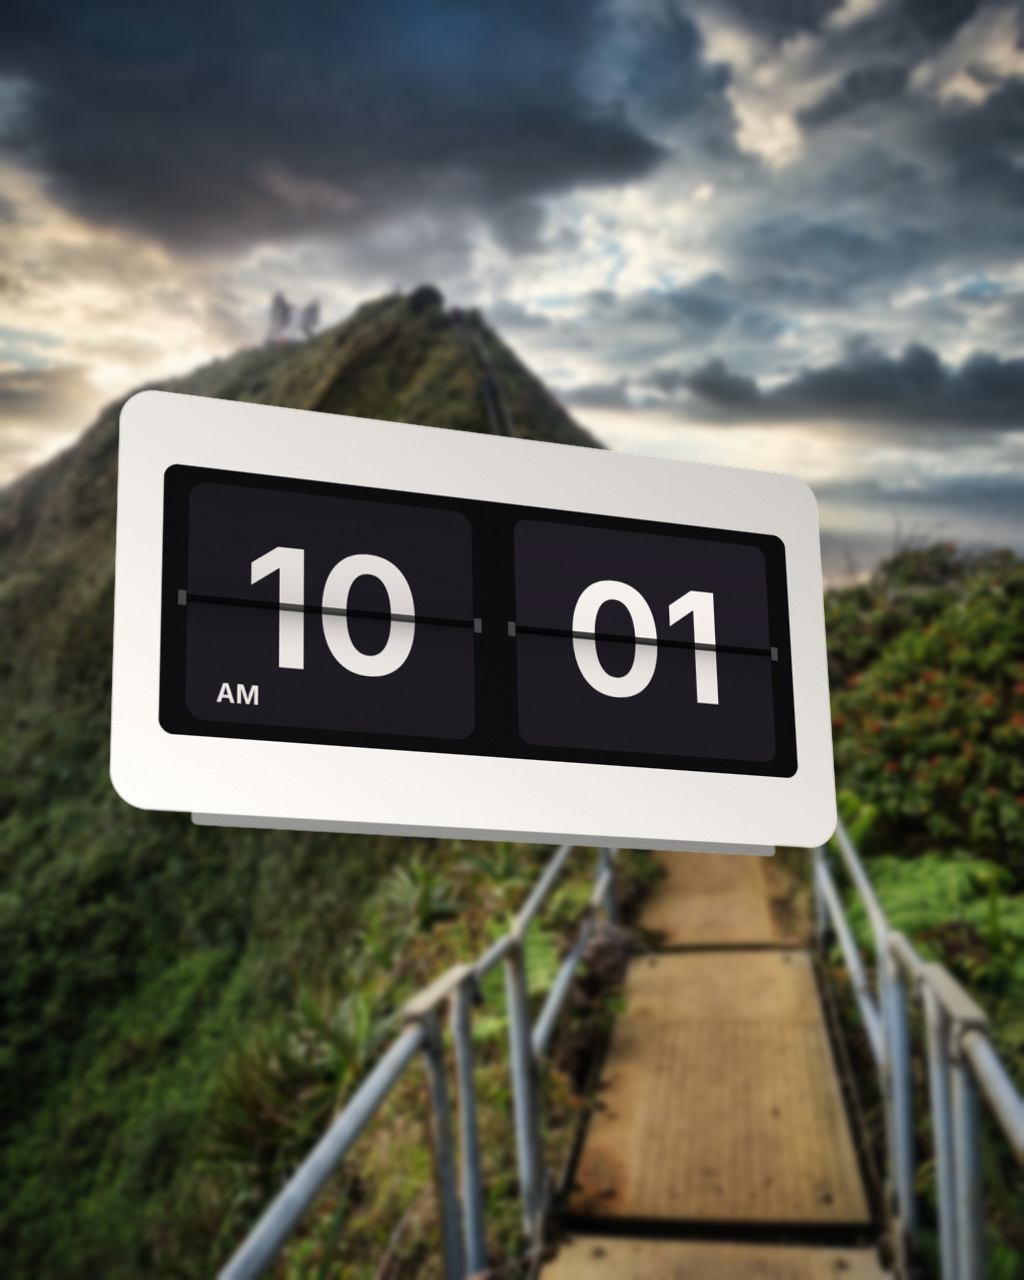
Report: 10:01
